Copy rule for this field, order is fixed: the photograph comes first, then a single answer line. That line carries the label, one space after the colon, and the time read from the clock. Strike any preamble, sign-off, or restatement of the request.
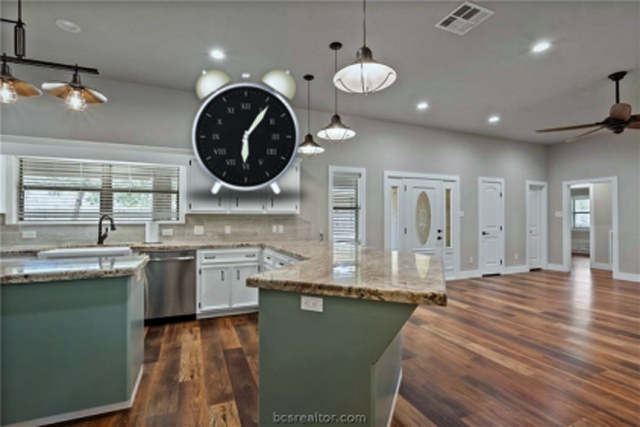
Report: 6:06
